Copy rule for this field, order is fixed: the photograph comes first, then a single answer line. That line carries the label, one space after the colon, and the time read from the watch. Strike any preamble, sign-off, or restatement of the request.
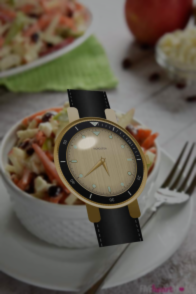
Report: 5:39
